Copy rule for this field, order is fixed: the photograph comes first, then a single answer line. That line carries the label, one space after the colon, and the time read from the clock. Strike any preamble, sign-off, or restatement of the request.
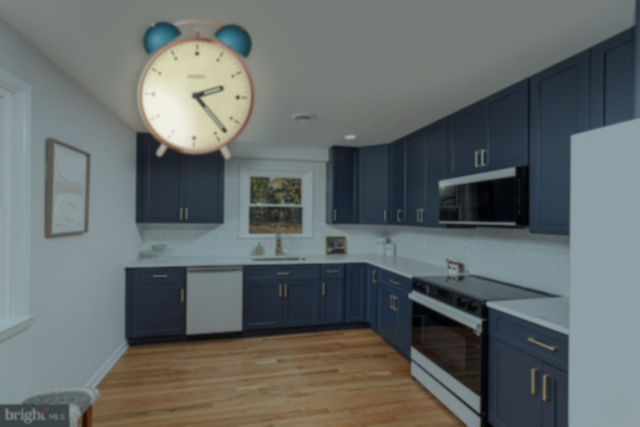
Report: 2:23
